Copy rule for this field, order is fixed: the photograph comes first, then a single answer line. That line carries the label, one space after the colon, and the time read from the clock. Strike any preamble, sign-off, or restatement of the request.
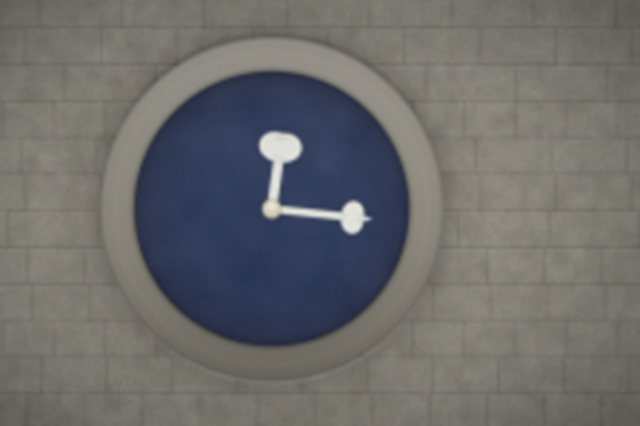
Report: 12:16
